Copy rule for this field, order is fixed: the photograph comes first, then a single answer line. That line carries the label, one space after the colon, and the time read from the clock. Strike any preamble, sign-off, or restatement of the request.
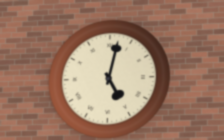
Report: 5:02
